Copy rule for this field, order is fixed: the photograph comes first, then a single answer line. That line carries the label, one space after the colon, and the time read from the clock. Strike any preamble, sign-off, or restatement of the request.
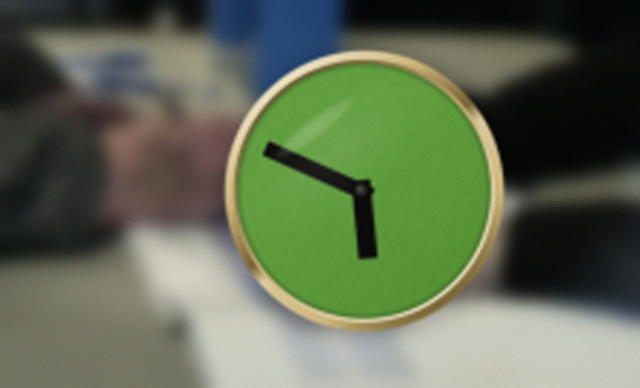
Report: 5:49
